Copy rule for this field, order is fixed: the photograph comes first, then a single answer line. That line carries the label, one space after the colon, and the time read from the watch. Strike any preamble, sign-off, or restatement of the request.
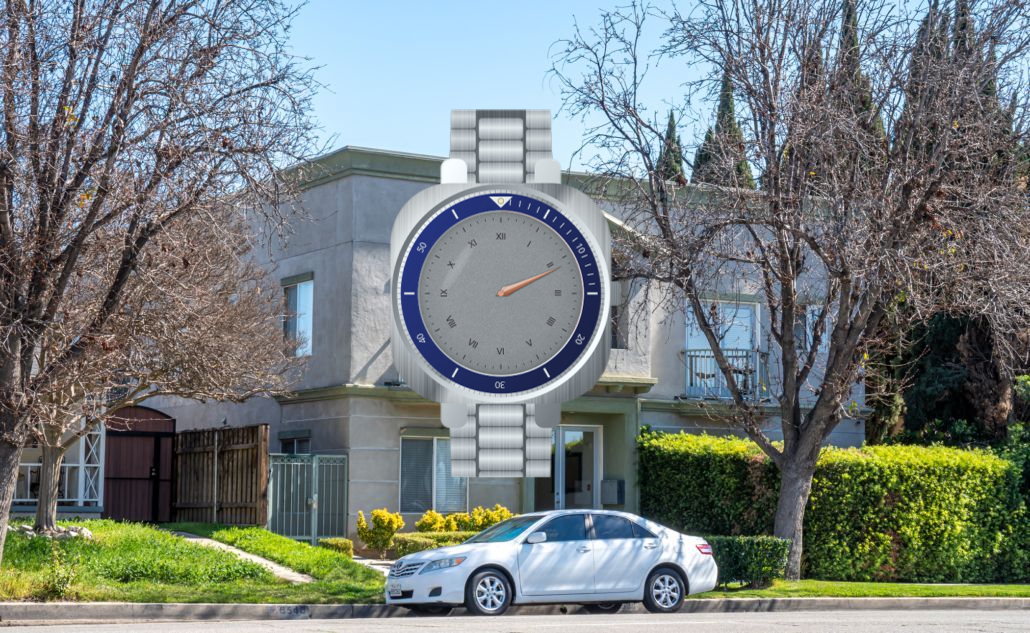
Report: 2:11
